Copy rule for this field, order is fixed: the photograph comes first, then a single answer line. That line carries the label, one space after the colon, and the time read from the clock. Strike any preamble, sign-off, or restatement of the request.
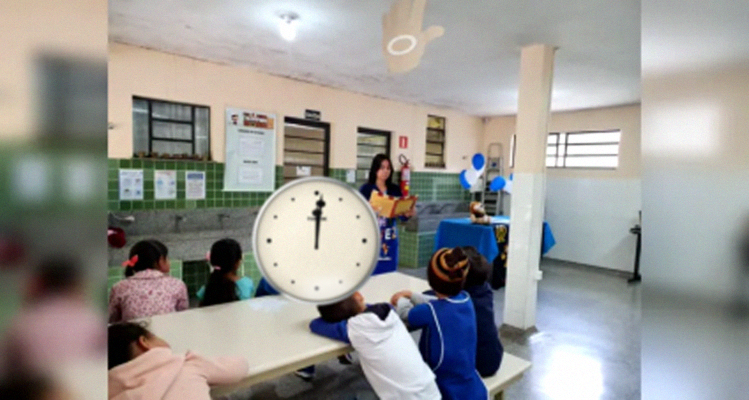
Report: 12:01
